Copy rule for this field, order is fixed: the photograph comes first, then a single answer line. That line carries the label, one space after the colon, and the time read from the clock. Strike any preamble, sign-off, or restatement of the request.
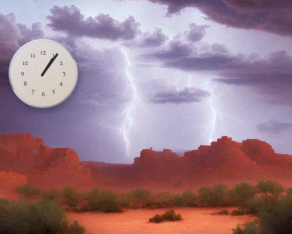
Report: 1:06
